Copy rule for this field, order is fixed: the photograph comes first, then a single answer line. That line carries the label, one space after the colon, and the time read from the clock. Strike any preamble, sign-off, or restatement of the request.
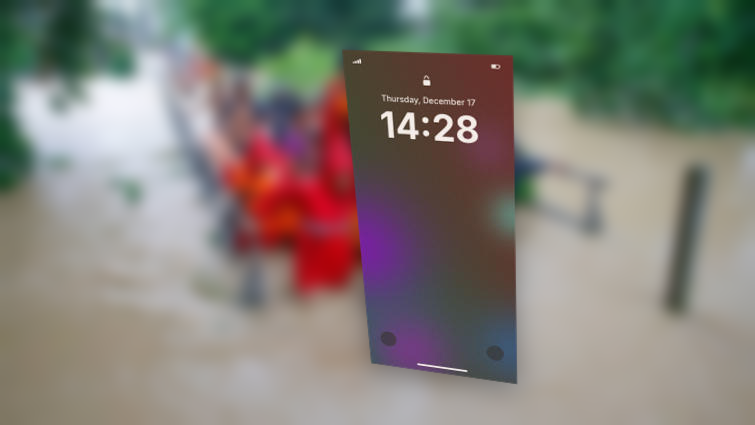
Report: 14:28
